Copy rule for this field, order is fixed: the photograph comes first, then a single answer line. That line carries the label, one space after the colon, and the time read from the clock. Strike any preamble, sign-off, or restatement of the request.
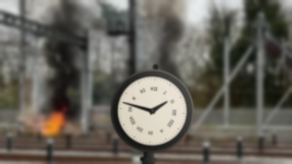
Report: 1:47
